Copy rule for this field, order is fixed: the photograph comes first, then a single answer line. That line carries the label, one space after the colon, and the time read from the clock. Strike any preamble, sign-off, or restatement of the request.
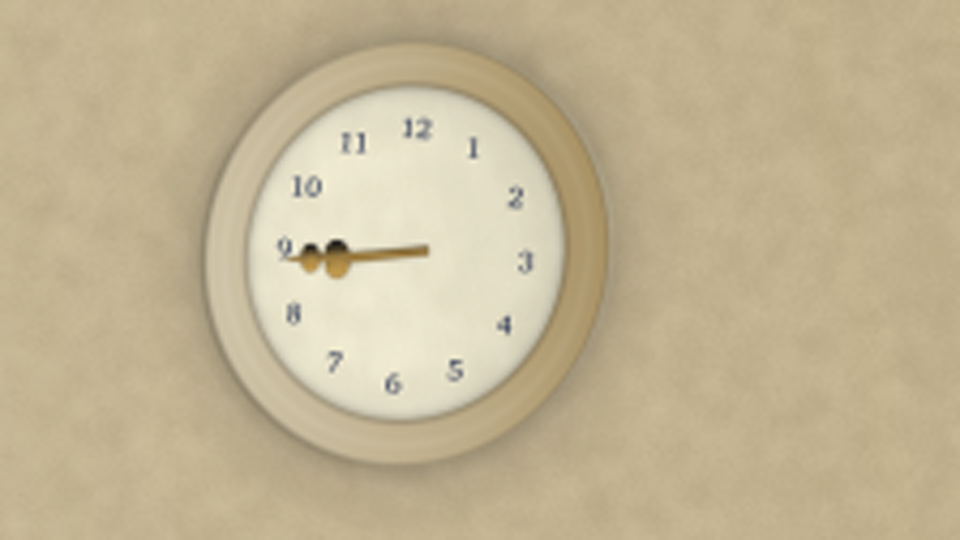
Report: 8:44
